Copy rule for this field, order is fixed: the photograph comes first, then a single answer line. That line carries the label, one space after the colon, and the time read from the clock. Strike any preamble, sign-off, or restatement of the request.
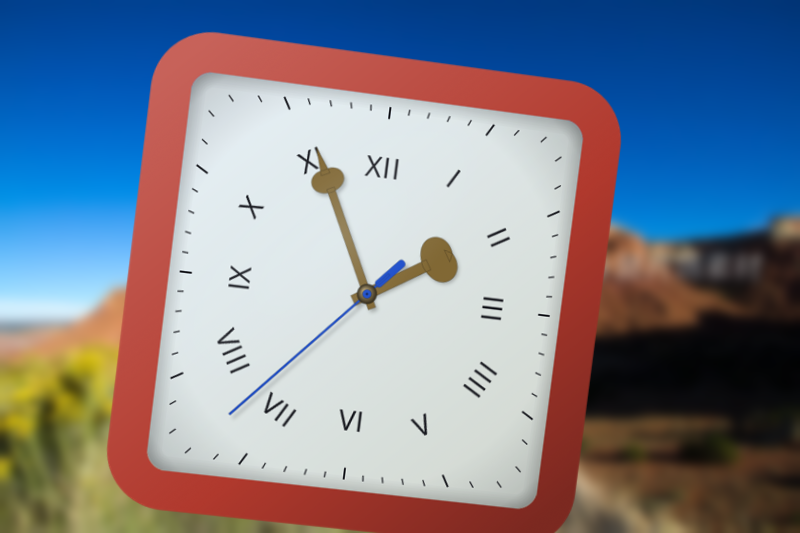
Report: 1:55:37
